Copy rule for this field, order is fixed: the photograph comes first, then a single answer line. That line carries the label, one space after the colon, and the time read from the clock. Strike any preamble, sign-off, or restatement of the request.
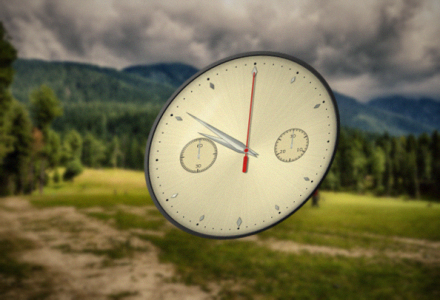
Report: 9:51
